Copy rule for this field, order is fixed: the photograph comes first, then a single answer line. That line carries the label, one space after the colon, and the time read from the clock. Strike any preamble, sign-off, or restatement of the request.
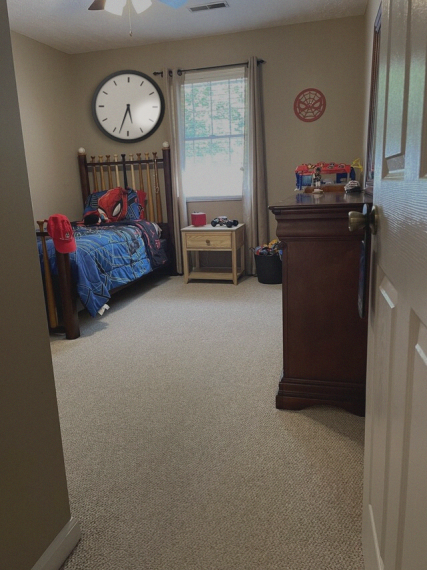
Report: 5:33
